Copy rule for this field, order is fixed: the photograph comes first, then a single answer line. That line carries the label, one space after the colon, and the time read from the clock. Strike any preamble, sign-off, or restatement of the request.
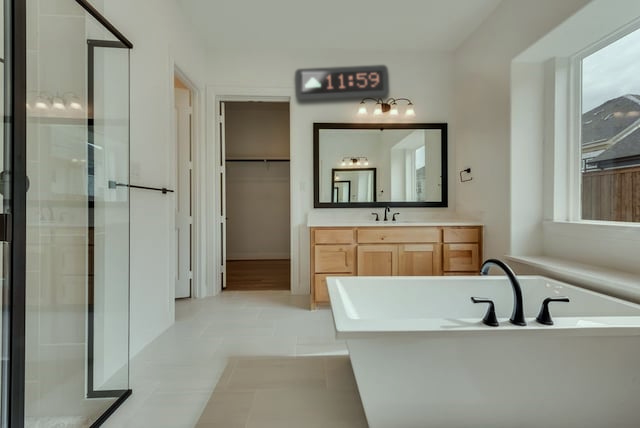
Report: 11:59
